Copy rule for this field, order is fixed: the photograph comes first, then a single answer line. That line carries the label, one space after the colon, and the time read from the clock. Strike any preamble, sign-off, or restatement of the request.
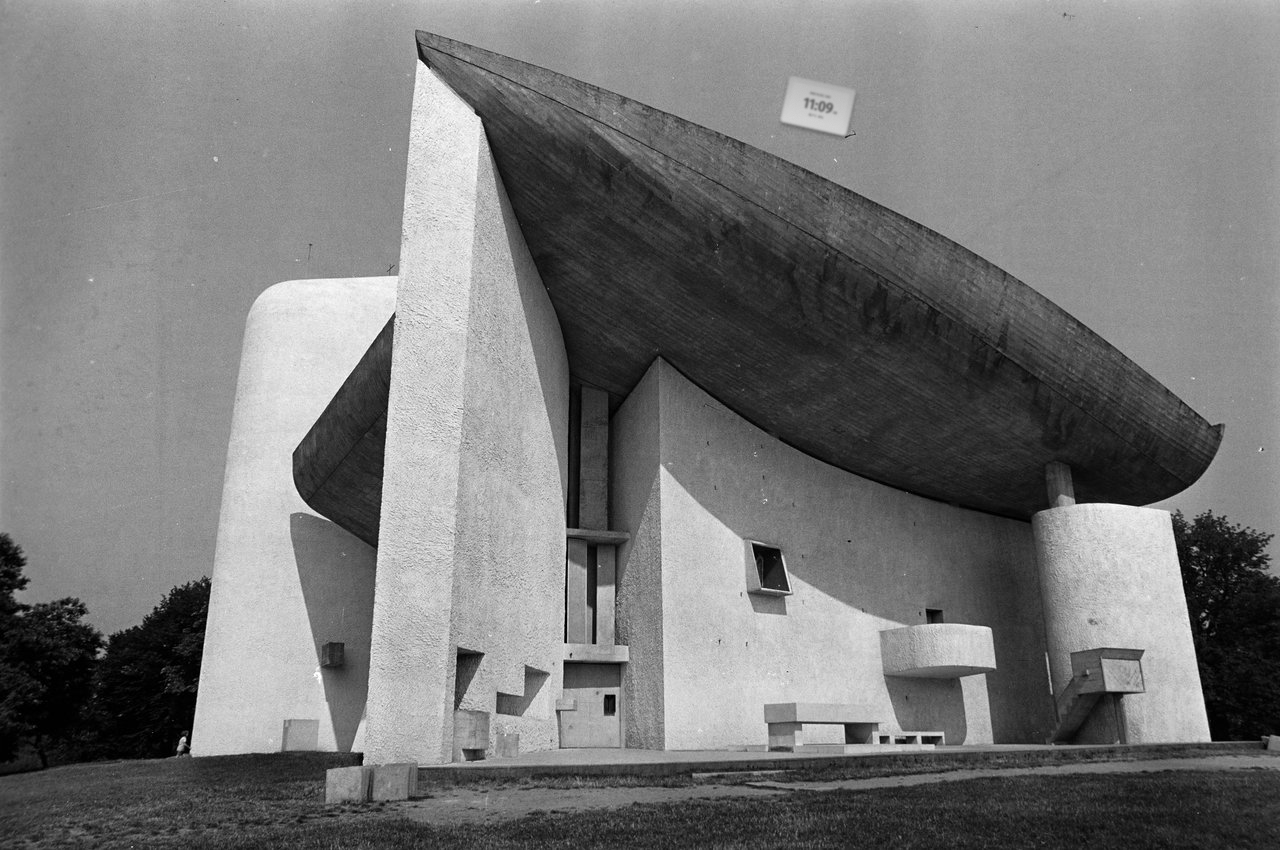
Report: 11:09
